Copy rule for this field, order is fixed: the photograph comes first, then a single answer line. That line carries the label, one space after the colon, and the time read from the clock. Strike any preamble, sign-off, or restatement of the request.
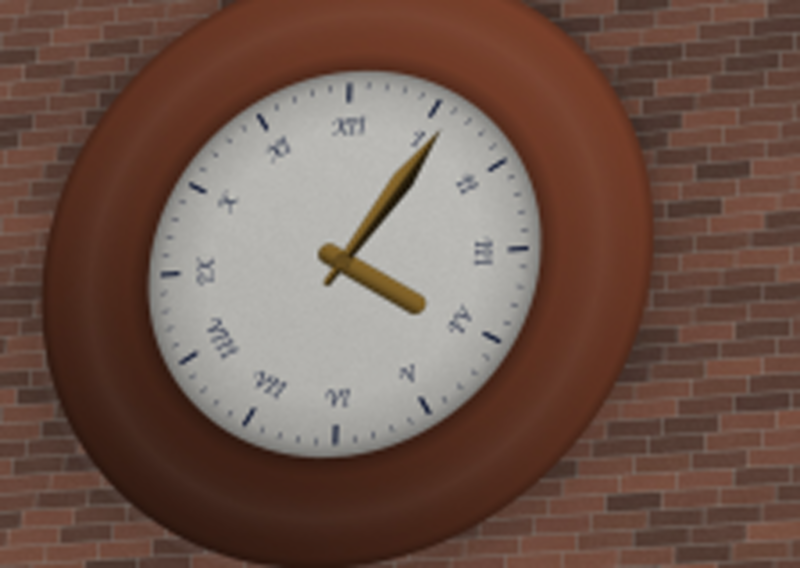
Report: 4:06
